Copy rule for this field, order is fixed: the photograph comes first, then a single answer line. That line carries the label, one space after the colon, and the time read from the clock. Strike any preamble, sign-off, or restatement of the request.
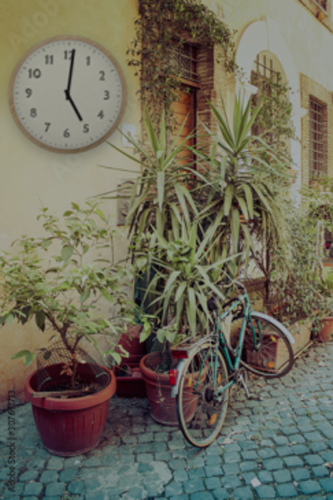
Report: 5:01
